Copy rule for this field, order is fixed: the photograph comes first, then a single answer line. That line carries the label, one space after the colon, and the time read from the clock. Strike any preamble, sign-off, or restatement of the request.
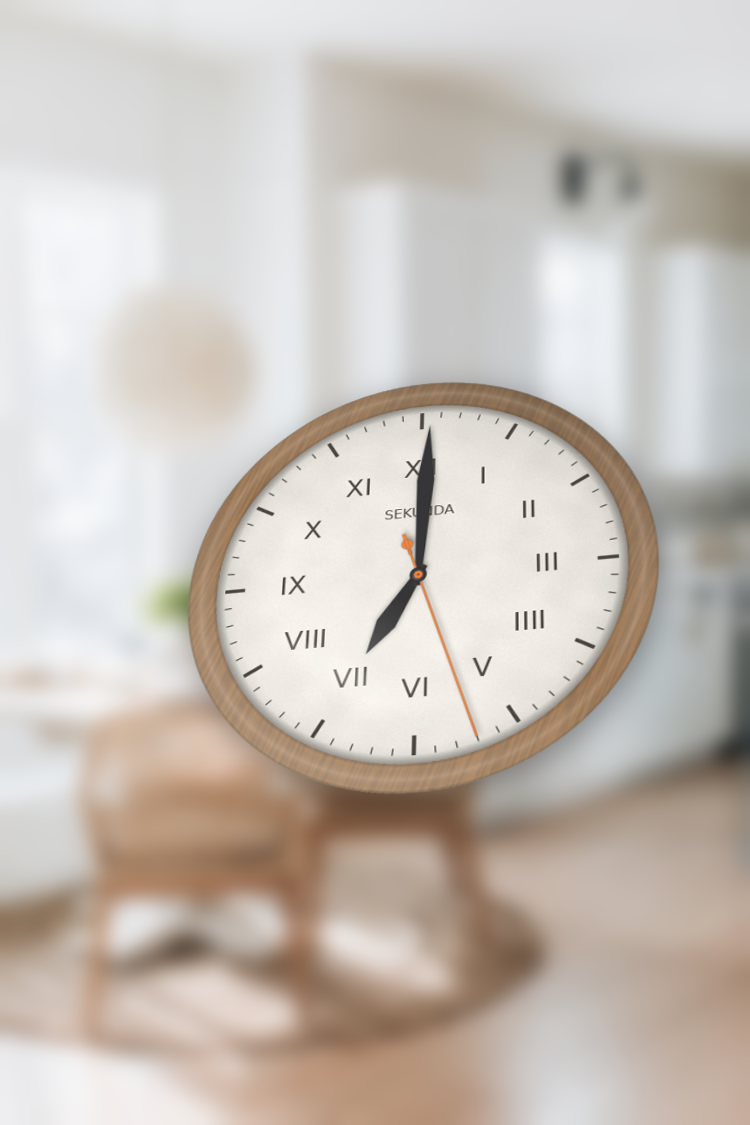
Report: 7:00:27
